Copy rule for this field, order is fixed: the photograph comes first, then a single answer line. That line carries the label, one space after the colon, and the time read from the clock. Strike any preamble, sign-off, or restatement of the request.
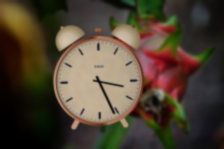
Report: 3:26
